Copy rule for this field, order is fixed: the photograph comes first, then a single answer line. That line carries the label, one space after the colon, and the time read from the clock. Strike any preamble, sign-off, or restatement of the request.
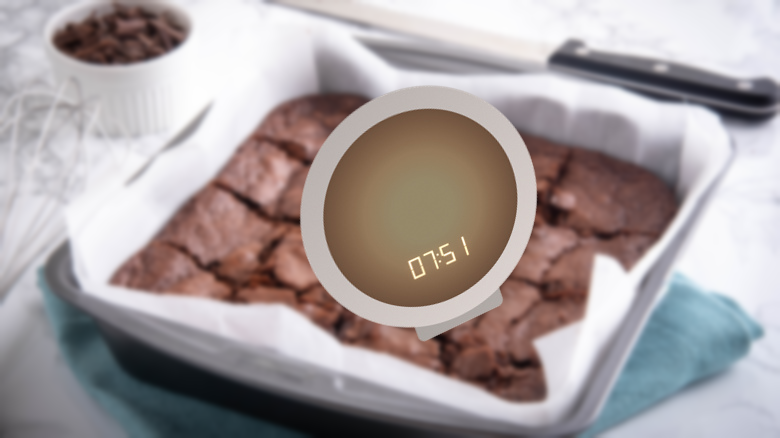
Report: 7:51
